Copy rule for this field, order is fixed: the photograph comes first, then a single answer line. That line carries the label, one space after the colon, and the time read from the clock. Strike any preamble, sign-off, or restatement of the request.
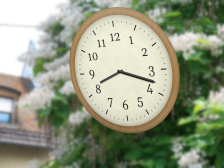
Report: 8:18
